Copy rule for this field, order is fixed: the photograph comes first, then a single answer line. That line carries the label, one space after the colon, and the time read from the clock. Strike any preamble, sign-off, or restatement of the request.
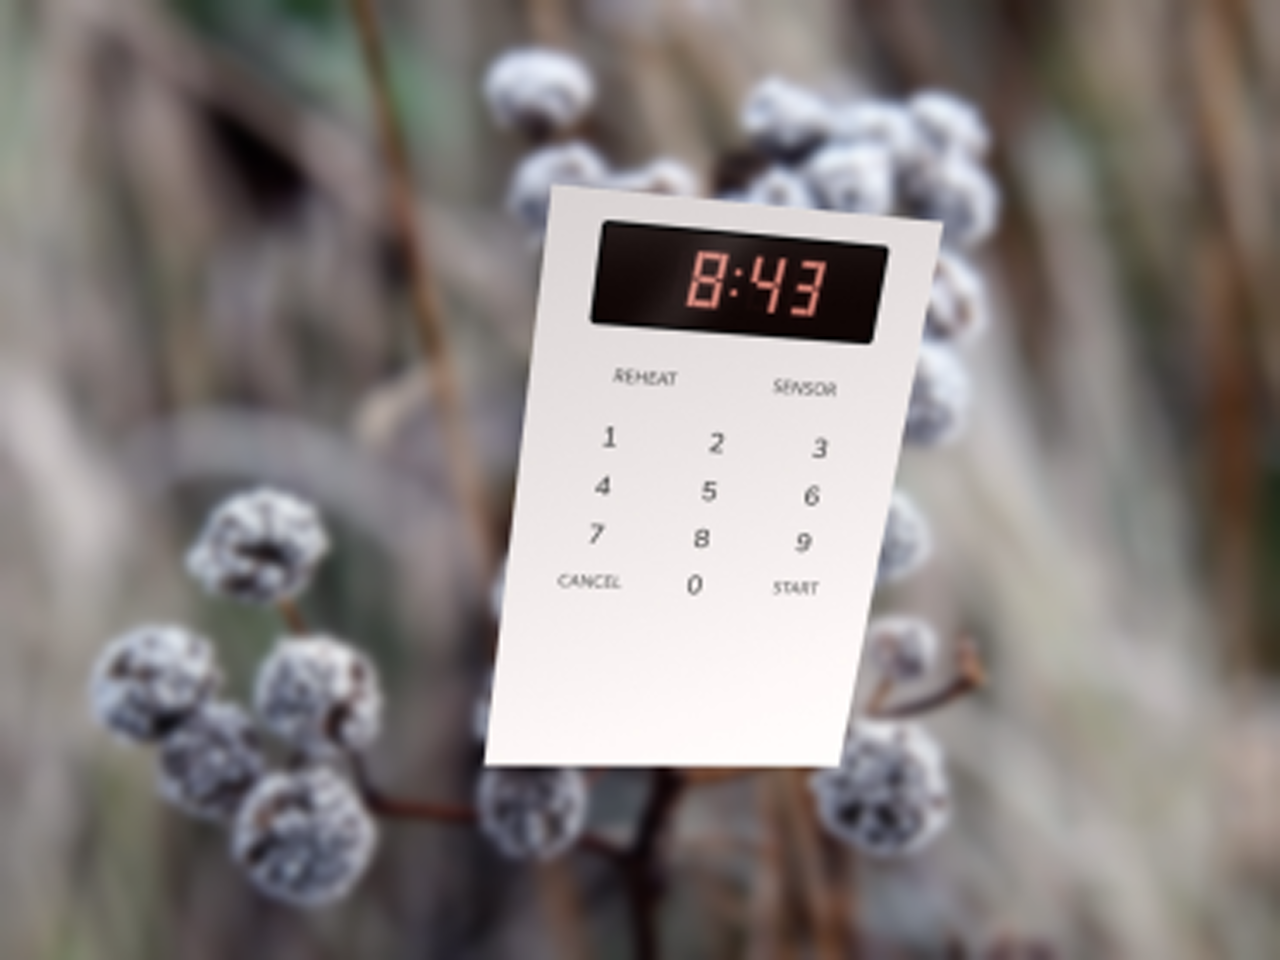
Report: 8:43
